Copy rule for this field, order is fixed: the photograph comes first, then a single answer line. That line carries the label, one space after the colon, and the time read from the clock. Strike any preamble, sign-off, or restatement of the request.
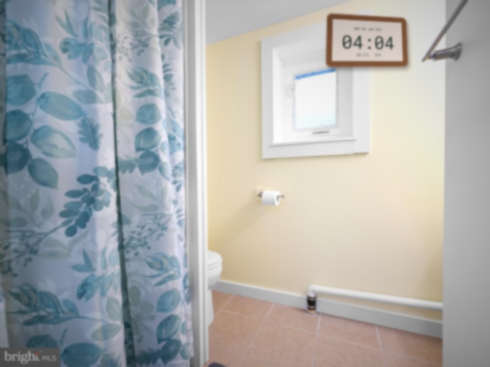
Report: 4:04
